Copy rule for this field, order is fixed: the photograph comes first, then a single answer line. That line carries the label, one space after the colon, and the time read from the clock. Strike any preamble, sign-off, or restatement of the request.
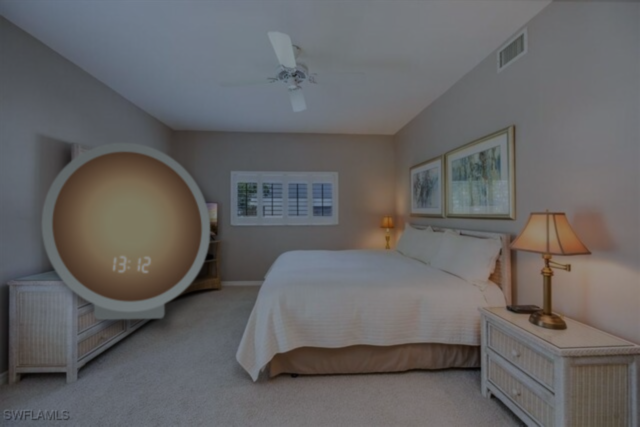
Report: 13:12
